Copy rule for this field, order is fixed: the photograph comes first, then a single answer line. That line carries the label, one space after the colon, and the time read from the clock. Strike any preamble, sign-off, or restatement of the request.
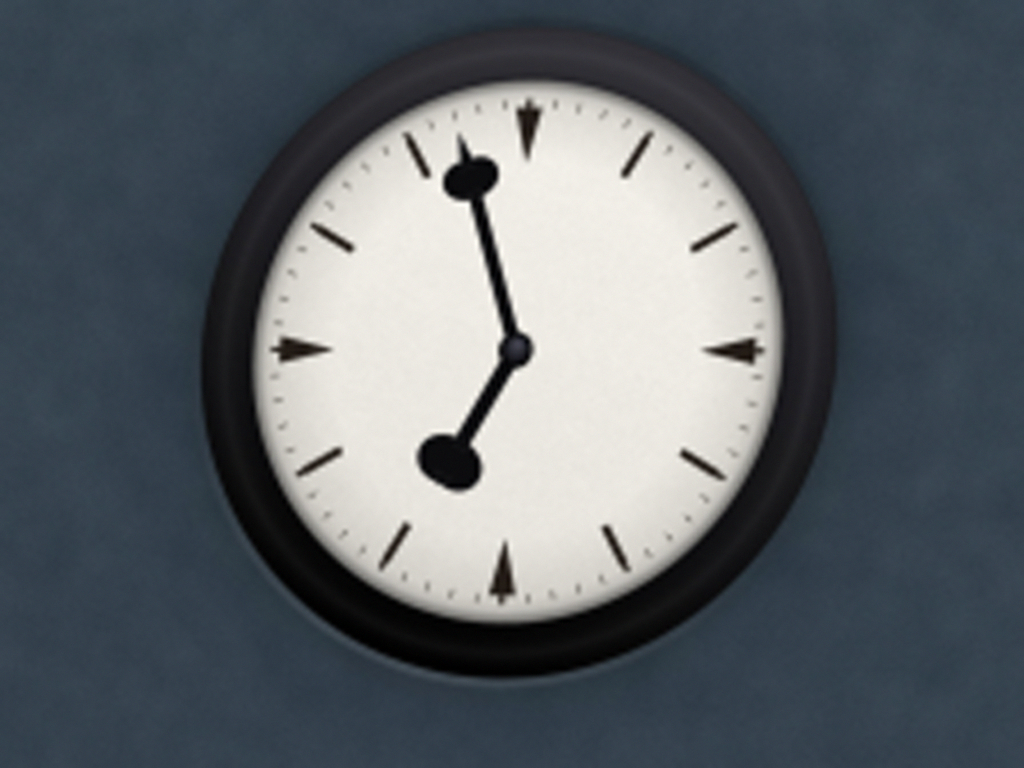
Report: 6:57
